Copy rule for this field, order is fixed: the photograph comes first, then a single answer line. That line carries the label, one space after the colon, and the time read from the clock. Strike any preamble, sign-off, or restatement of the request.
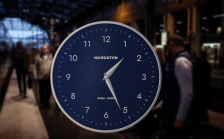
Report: 1:26
